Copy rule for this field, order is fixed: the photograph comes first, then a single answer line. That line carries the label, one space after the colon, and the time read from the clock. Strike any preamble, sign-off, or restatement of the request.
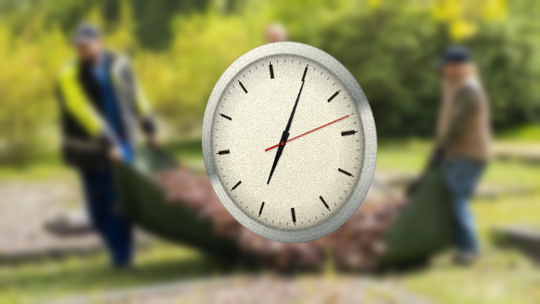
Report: 7:05:13
